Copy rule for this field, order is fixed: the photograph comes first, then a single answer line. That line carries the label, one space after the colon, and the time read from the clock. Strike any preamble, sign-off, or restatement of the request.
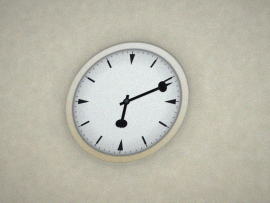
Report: 6:11
